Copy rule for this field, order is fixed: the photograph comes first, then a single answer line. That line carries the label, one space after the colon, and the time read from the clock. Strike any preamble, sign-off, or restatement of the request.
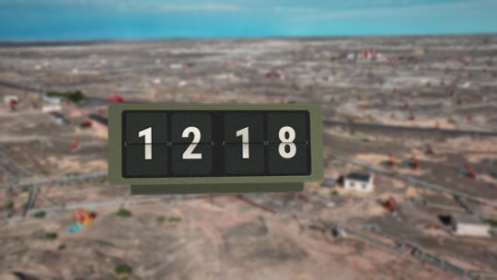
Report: 12:18
